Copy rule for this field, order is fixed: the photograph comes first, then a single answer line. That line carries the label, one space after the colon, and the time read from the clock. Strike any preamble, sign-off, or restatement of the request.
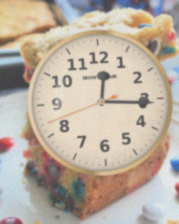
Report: 12:15:42
